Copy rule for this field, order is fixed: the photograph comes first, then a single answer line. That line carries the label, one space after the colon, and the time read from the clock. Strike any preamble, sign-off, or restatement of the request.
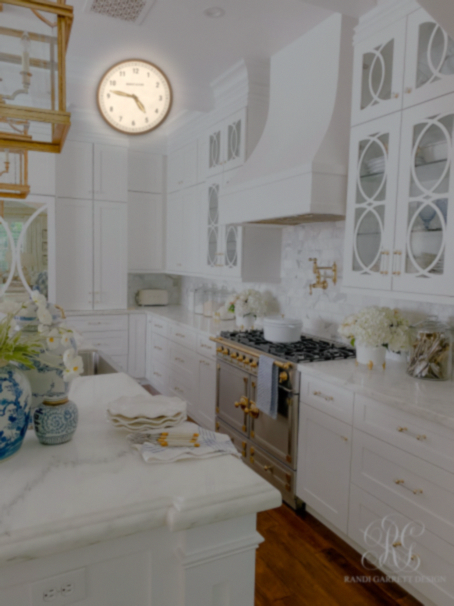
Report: 4:47
